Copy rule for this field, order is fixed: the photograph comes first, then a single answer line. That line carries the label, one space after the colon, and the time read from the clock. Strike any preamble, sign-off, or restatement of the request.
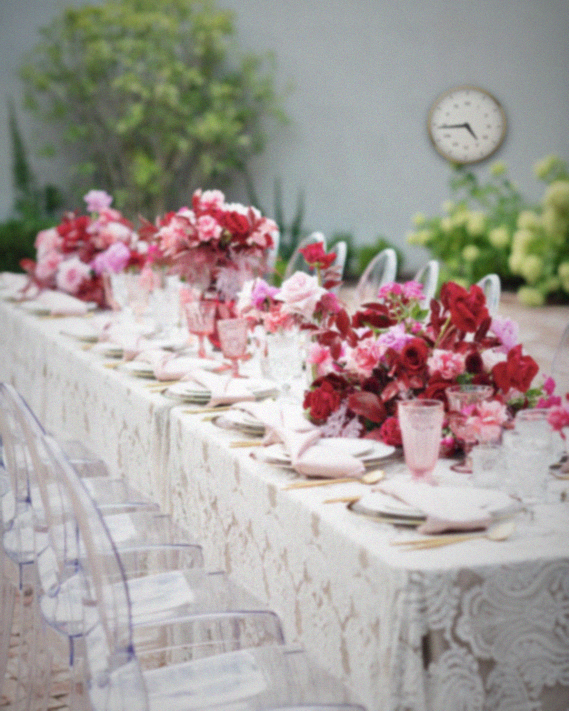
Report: 4:44
